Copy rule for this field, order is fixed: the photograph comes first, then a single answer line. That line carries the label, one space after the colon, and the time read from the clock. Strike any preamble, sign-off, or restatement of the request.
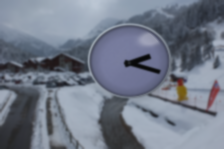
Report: 2:18
